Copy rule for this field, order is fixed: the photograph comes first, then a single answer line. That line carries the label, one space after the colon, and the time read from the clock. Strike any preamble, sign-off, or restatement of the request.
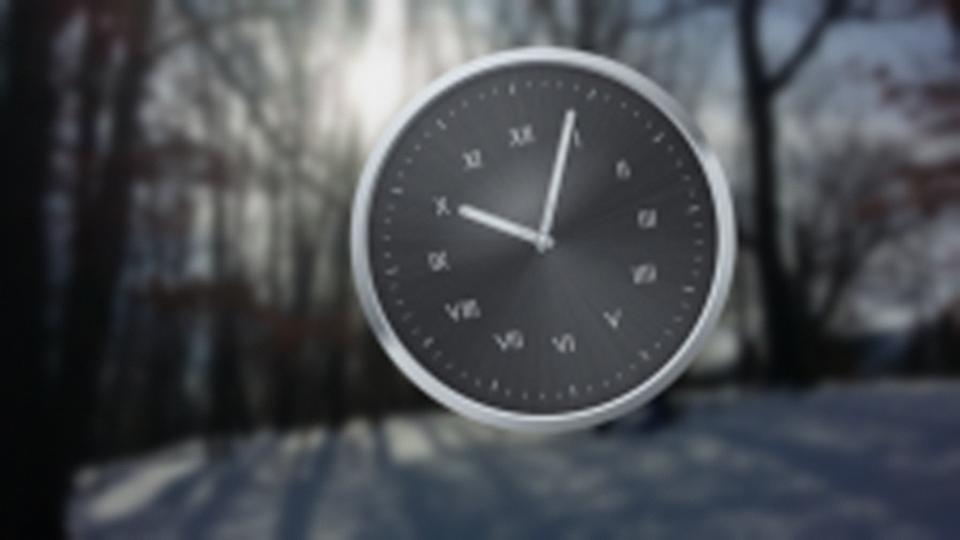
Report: 10:04
